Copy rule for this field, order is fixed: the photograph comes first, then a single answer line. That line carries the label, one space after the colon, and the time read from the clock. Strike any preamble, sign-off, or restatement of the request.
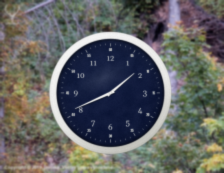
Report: 1:41
